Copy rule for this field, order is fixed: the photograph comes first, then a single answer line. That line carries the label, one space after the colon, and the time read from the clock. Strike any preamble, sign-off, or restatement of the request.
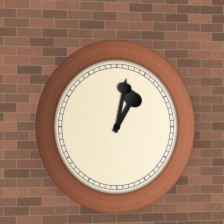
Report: 1:02
